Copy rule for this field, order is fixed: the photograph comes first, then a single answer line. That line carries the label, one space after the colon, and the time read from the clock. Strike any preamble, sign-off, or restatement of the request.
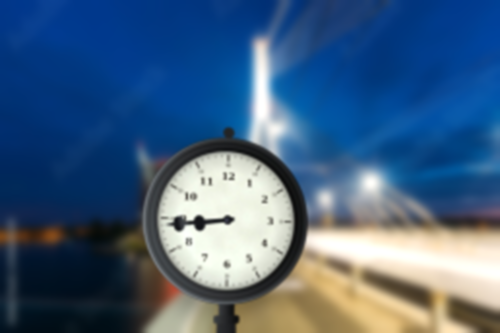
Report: 8:44
